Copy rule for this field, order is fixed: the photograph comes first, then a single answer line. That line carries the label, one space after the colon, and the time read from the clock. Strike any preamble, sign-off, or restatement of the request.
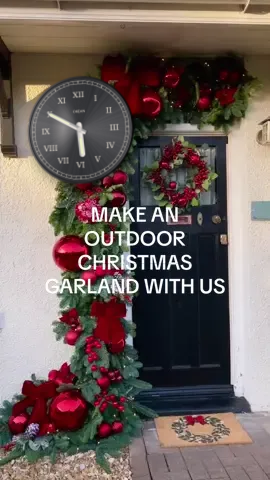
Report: 5:50
